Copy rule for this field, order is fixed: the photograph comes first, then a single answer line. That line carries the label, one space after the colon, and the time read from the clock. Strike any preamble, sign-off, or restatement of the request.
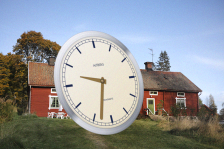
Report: 9:33
